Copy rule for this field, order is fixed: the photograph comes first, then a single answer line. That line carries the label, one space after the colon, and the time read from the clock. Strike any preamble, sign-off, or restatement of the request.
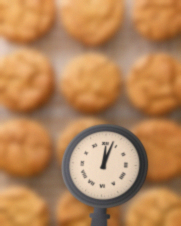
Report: 12:03
